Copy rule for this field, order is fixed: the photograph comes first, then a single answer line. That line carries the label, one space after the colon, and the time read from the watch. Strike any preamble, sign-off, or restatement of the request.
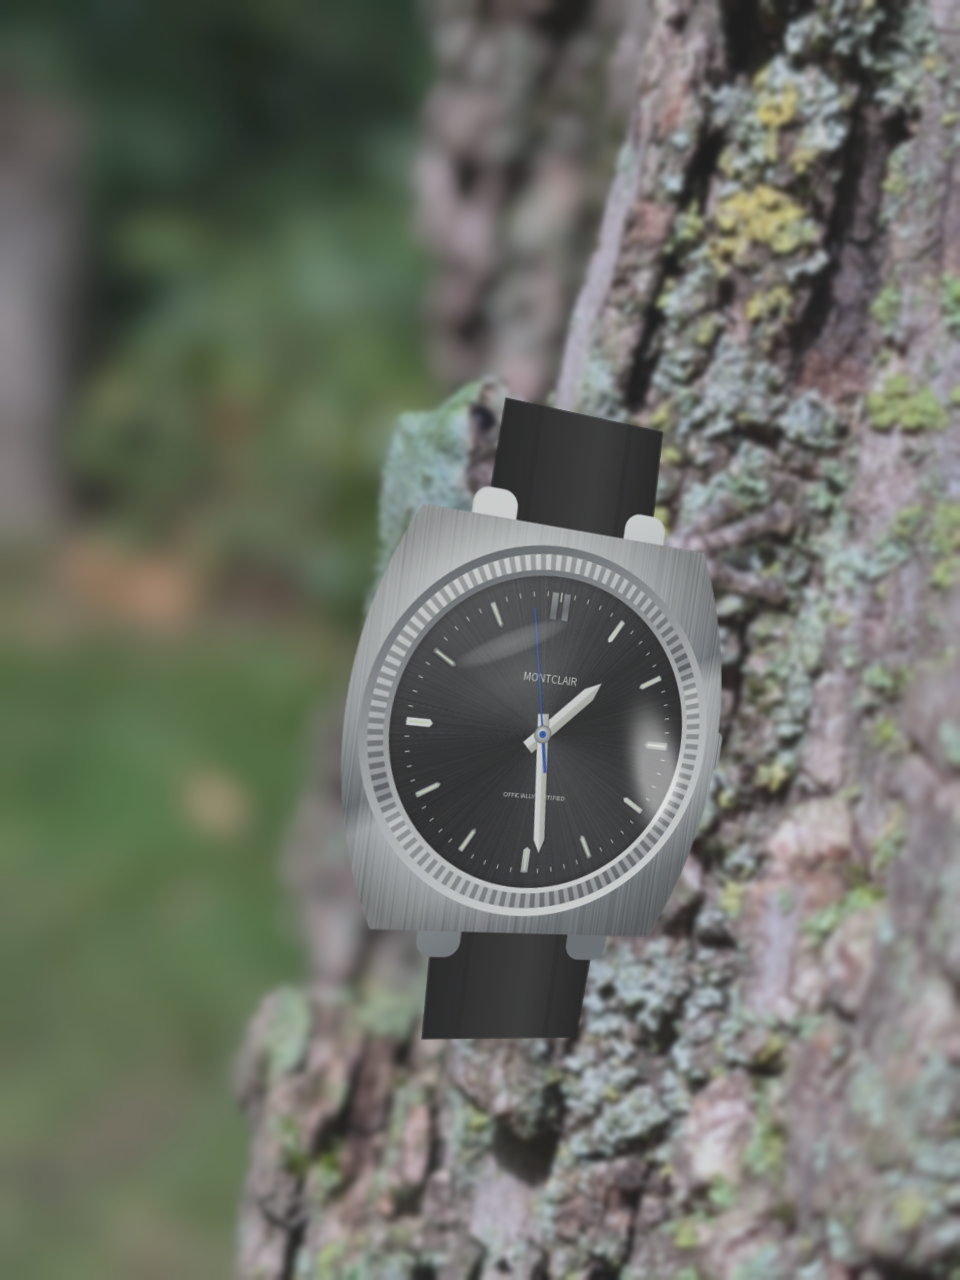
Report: 1:28:58
